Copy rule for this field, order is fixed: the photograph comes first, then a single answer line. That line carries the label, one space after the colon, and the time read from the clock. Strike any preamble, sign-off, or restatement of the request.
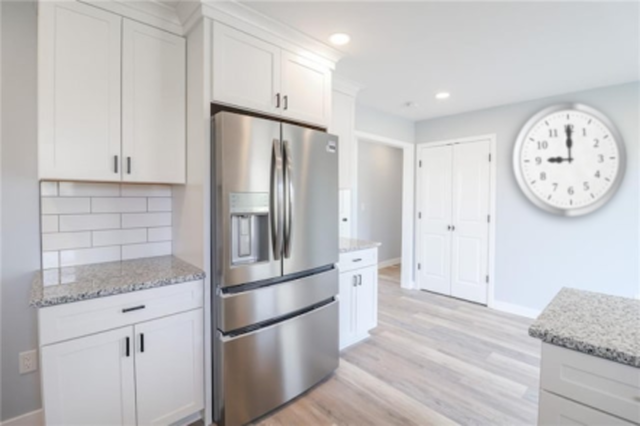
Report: 9:00
